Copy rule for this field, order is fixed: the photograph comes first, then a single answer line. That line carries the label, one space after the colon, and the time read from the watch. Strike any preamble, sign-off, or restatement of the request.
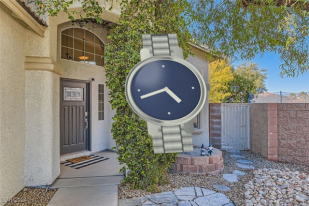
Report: 4:42
